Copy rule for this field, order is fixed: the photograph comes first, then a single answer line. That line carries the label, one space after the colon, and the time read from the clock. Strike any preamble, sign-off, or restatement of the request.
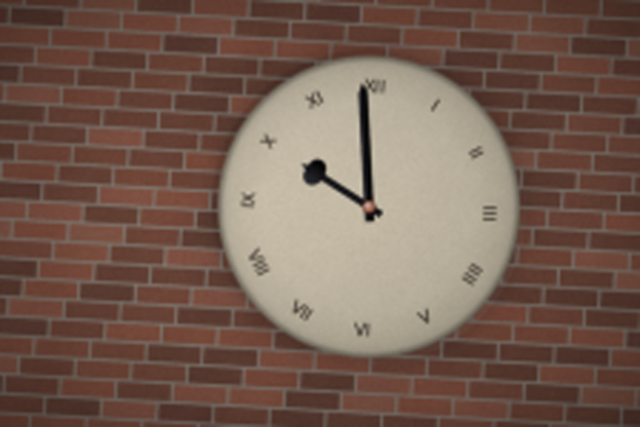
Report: 9:59
